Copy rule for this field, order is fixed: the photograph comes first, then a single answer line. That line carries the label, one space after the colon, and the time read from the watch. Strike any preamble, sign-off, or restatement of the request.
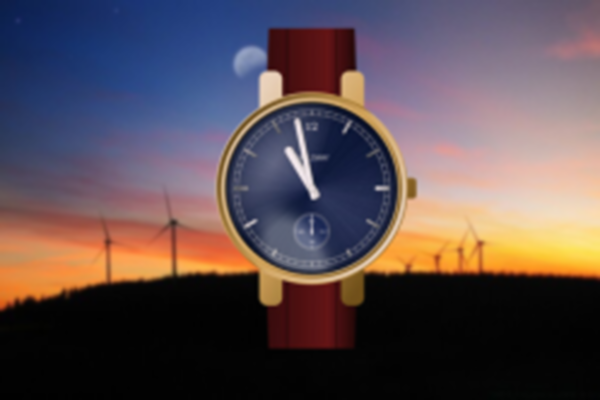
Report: 10:58
